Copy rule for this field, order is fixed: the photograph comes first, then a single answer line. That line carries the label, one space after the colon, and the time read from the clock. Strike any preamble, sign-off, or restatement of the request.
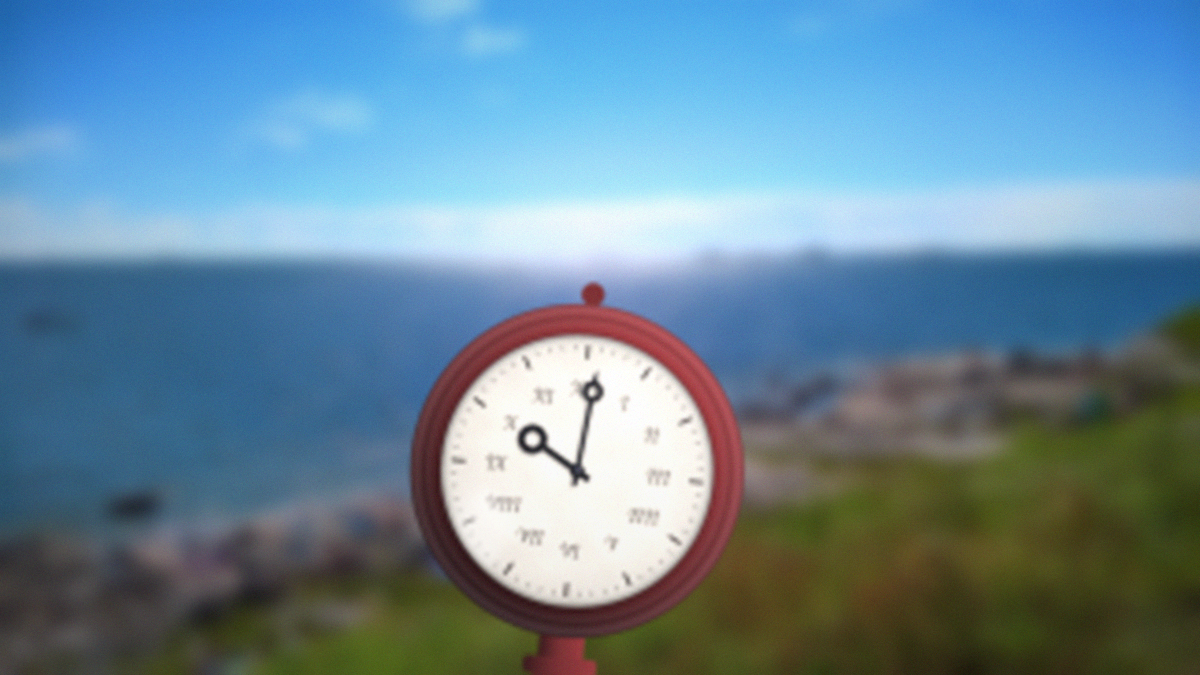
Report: 10:01
